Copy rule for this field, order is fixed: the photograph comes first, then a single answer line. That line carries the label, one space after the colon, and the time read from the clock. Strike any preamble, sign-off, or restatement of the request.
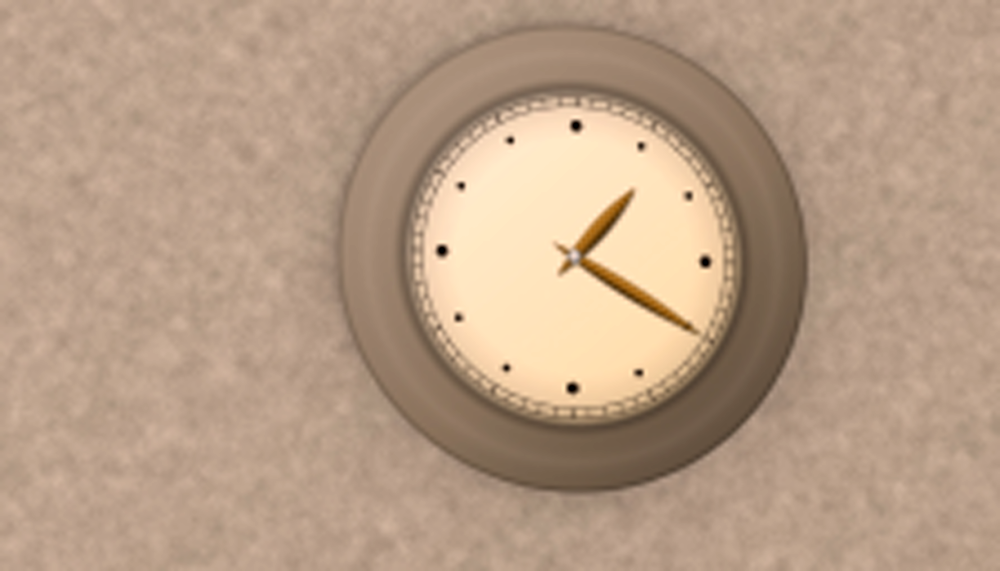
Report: 1:20
